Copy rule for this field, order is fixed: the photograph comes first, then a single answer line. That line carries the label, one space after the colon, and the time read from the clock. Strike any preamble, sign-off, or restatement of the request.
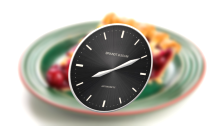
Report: 8:10
